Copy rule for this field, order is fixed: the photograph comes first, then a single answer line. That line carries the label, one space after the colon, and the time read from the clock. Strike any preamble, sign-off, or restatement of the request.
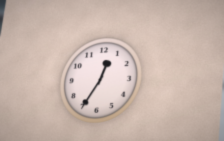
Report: 12:35
